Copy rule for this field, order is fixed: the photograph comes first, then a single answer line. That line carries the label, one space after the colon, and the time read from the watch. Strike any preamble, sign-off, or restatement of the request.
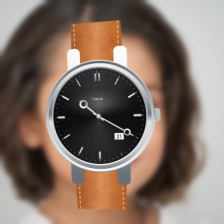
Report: 10:20
